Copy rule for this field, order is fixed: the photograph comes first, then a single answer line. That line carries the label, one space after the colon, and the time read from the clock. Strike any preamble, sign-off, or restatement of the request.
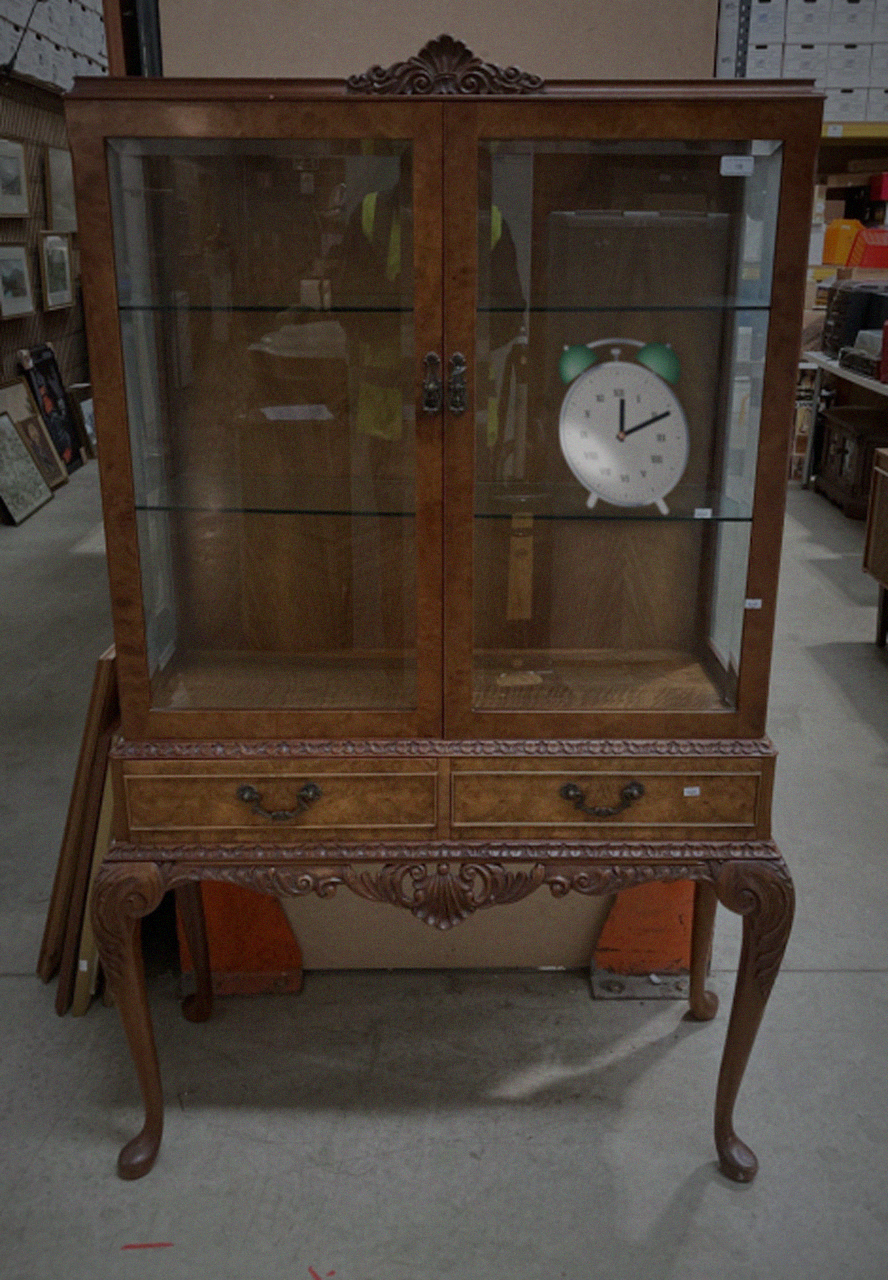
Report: 12:11
